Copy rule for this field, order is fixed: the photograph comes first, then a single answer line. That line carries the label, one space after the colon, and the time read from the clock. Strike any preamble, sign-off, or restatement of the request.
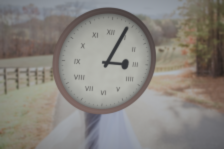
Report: 3:04
